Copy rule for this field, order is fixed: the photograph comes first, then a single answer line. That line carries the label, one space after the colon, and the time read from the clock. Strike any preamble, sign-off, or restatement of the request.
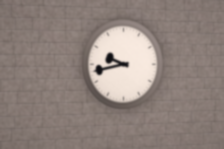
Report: 9:43
